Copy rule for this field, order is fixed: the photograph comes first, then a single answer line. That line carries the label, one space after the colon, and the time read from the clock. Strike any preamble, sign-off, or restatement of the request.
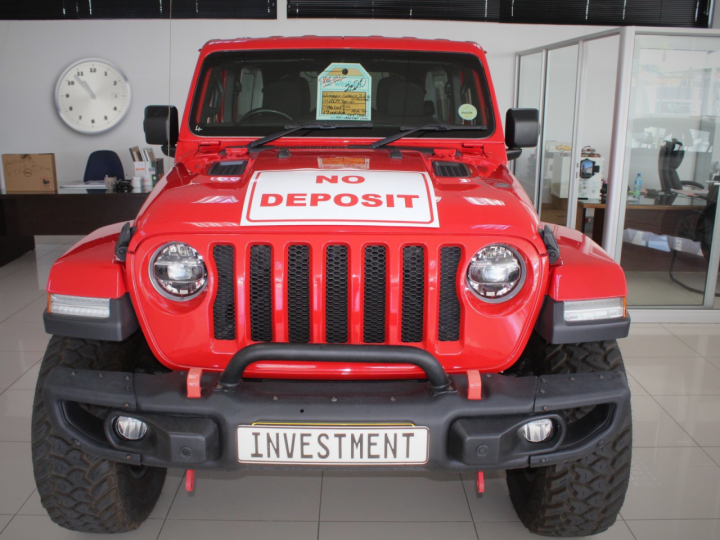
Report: 10:53
